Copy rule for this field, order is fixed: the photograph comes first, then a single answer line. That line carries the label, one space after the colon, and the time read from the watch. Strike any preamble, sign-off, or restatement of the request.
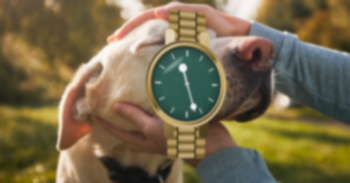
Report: 11:27
